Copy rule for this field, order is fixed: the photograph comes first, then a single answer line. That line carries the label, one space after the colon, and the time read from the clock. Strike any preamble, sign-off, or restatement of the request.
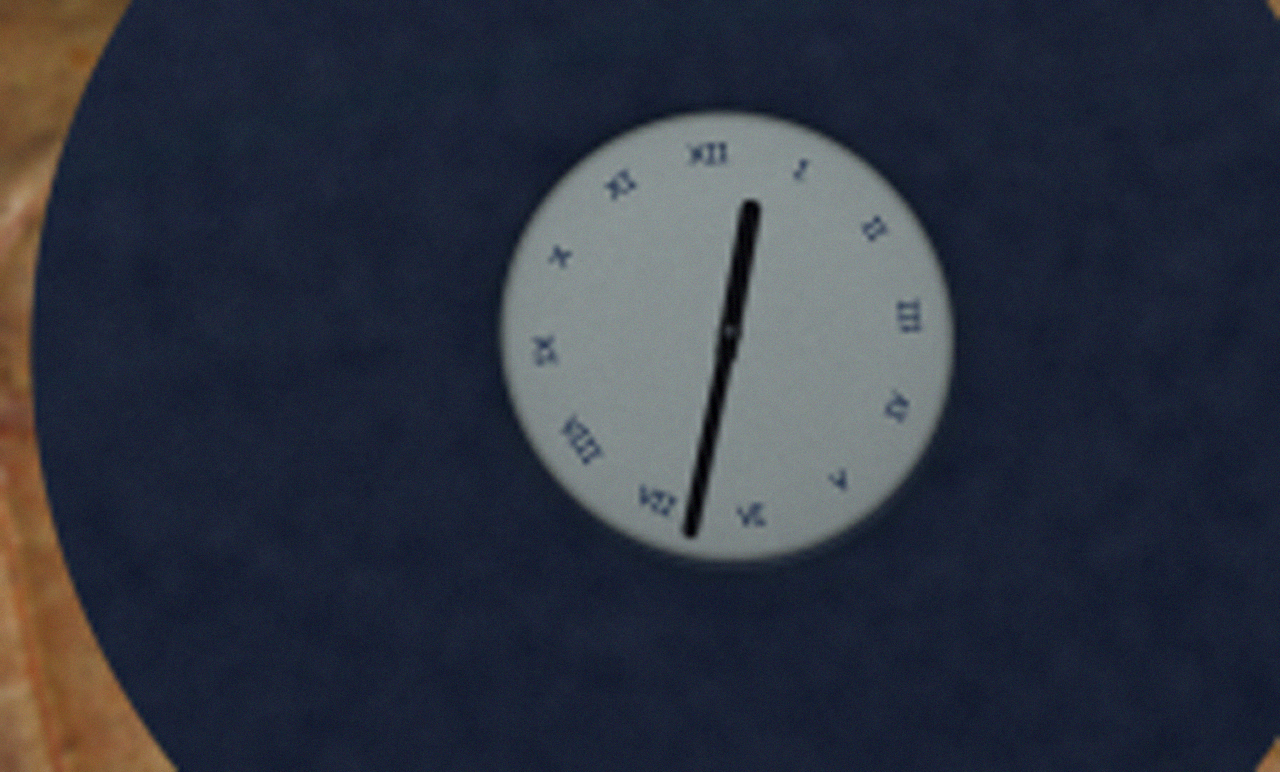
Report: 12:33
